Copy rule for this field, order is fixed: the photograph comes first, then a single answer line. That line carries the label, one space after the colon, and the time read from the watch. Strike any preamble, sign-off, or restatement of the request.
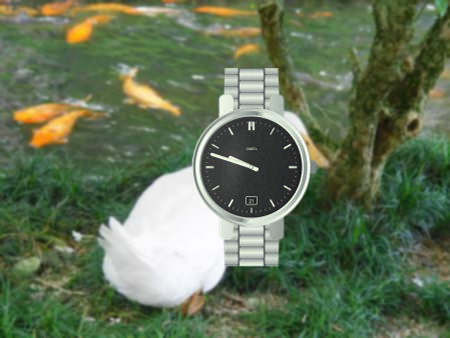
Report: 9:48
